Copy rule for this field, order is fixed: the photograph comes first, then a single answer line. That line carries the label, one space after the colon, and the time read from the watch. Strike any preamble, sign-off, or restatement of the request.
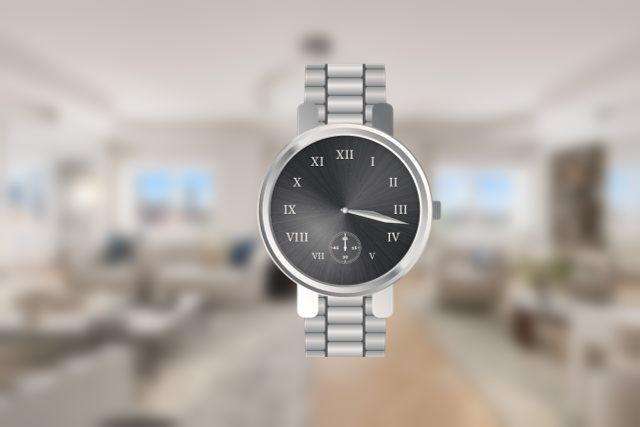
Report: 3:17
